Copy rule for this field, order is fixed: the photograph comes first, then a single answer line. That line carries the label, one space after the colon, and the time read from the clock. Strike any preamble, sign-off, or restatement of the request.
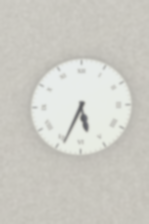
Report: 5:34
